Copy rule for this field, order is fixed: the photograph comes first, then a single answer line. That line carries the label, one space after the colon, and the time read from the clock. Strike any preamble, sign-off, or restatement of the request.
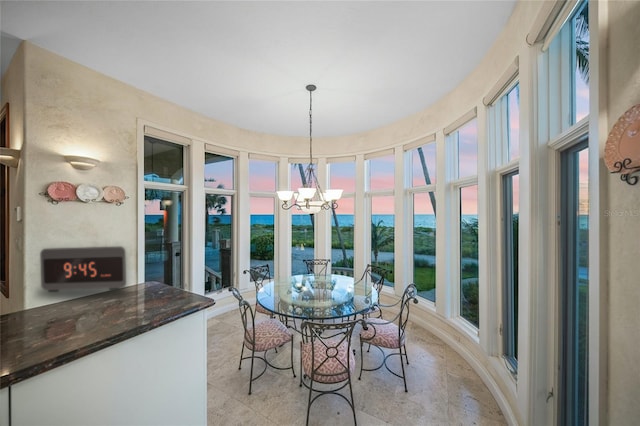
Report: 9:45
